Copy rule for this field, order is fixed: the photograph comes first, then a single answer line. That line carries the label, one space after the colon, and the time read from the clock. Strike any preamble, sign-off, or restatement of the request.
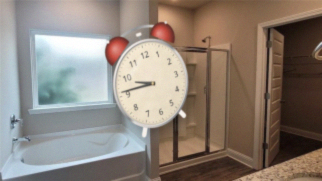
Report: 9:46
